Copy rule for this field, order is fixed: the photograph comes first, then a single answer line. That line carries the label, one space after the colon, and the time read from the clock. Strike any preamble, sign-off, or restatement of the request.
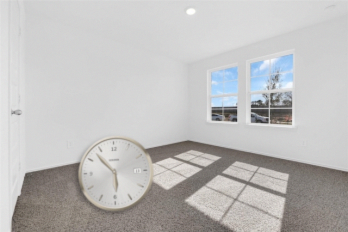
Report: 5:53
